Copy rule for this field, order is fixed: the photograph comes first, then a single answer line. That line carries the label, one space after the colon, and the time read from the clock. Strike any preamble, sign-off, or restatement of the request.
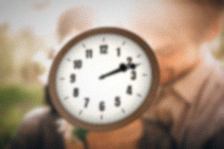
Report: 2:12
